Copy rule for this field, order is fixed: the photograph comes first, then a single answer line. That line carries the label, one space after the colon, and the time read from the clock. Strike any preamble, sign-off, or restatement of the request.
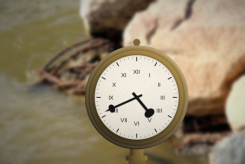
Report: 4:41
